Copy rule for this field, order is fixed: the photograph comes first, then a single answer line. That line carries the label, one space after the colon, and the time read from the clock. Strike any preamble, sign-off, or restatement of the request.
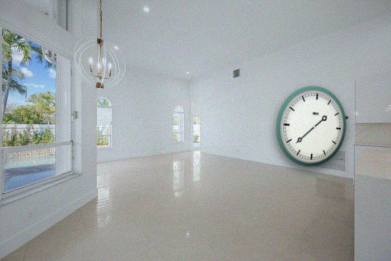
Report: 1:38
